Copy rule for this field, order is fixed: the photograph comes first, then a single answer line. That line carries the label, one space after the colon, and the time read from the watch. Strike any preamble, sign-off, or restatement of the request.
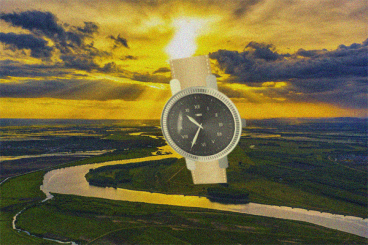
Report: 10:35
